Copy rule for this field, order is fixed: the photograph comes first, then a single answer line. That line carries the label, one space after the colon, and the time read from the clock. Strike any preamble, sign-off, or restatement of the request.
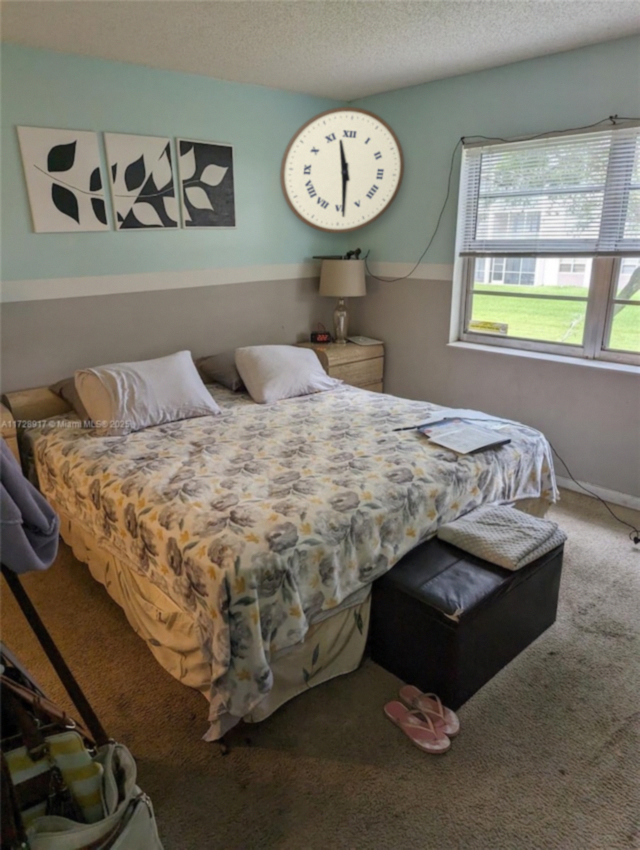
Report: 11:29
